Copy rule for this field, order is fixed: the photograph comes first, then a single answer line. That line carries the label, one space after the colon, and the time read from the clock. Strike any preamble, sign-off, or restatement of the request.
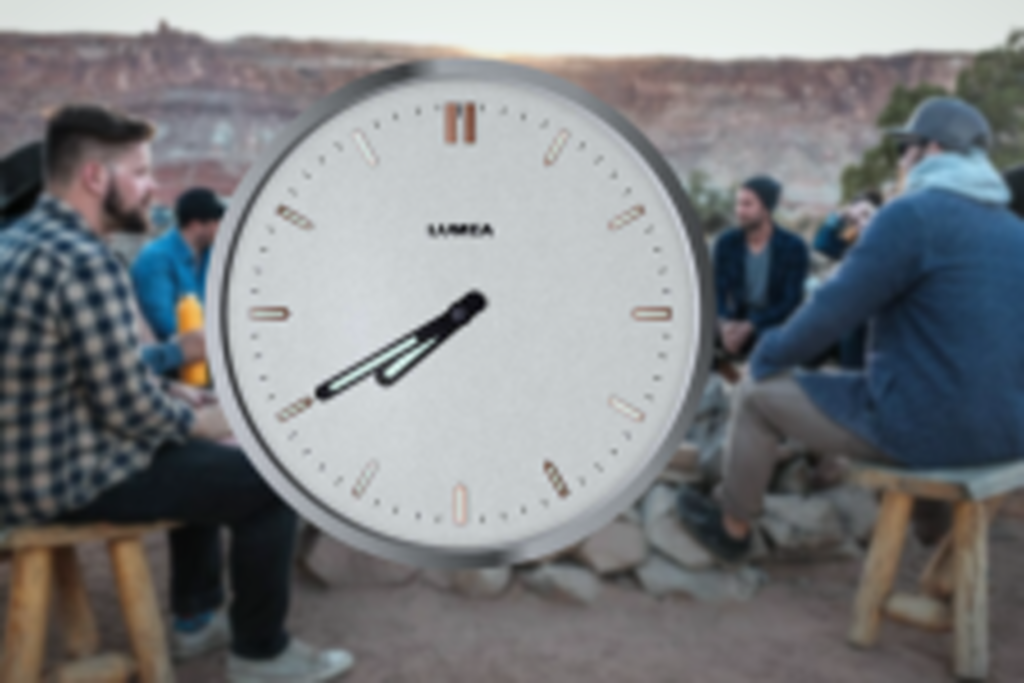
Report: 7:40
